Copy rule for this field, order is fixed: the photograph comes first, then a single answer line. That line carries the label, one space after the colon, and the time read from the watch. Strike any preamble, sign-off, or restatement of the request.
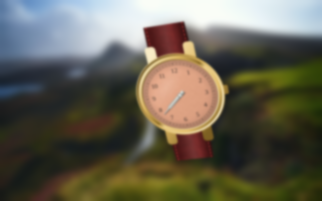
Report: 7:38
